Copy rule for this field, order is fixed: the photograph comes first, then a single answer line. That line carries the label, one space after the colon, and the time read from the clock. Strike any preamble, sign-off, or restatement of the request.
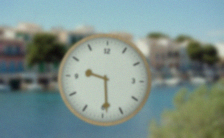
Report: 9:29
